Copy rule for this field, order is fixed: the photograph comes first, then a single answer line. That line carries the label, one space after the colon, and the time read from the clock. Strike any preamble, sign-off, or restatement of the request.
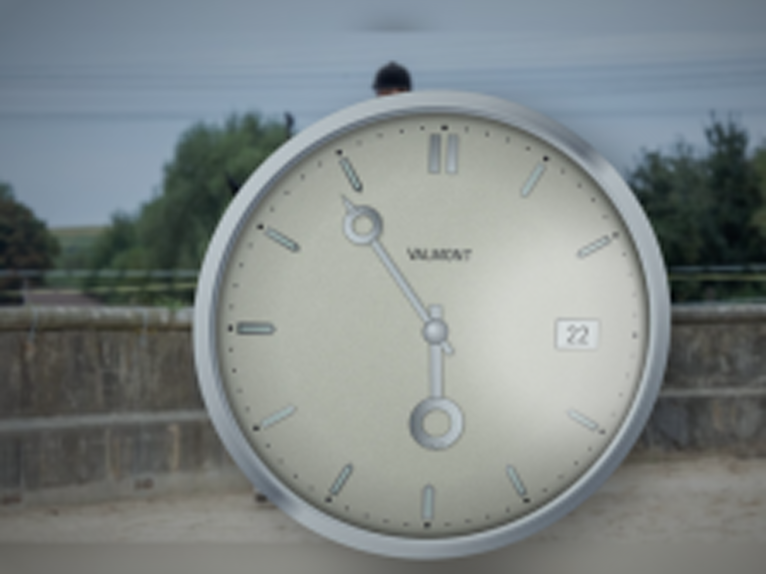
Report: 5:54
